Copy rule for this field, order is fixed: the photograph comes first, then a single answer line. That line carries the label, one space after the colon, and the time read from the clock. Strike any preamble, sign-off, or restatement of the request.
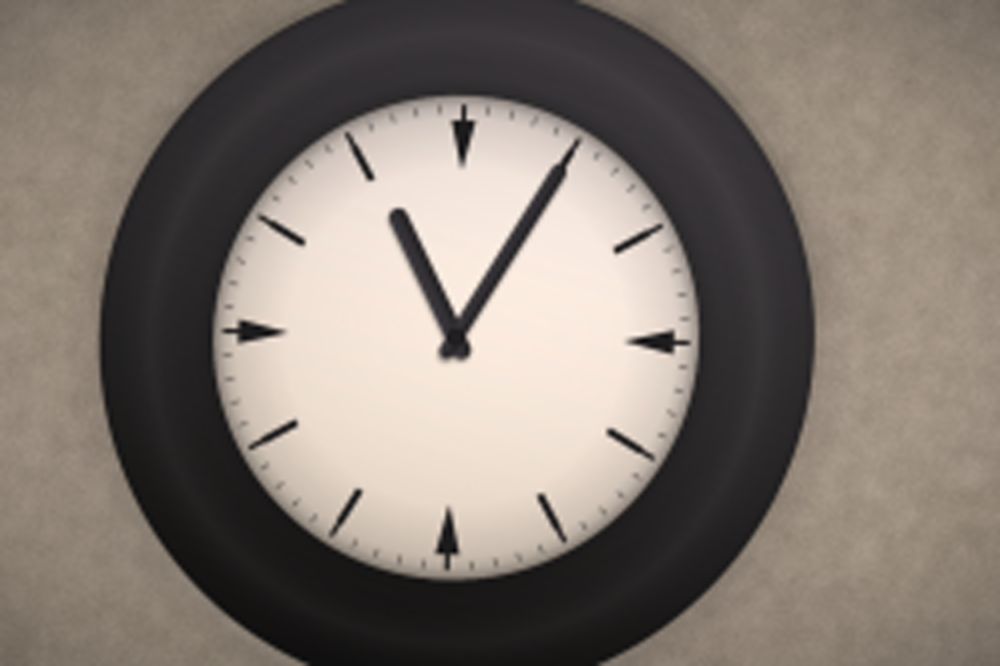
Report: 11:05
